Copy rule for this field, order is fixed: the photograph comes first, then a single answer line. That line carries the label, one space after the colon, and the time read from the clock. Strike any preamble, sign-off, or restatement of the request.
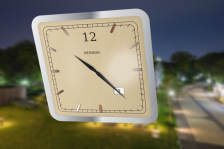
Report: 10:23
